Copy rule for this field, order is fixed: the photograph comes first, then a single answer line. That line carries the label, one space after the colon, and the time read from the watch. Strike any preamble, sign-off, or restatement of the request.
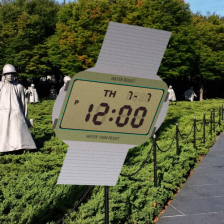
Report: 12:00
